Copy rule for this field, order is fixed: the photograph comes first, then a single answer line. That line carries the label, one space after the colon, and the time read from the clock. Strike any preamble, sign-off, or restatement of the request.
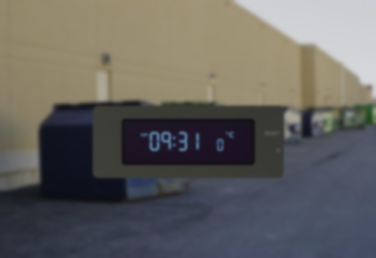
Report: 9:31
